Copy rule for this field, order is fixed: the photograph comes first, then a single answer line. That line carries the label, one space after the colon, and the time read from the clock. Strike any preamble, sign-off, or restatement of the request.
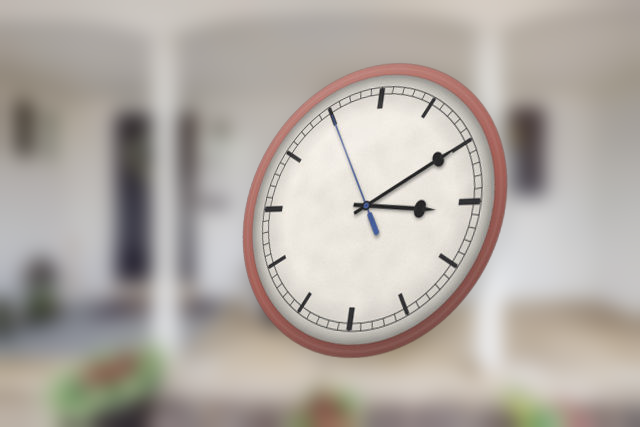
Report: 3:09:55
